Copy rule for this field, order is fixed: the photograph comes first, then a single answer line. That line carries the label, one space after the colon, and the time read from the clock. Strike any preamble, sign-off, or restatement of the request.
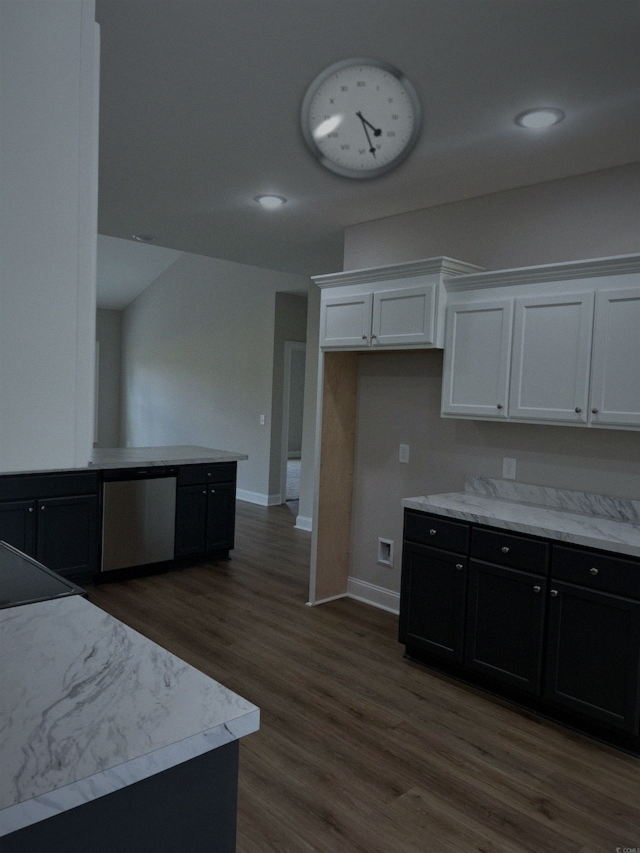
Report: 4:27
